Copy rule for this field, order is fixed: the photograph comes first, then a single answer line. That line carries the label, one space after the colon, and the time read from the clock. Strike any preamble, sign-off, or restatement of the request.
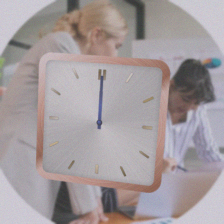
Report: 12:00
